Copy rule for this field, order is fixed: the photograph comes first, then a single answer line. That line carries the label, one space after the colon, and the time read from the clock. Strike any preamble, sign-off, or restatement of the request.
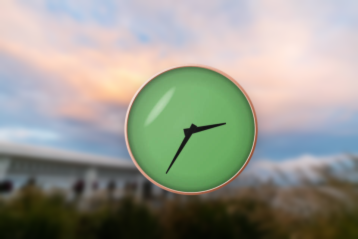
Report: 2:35
